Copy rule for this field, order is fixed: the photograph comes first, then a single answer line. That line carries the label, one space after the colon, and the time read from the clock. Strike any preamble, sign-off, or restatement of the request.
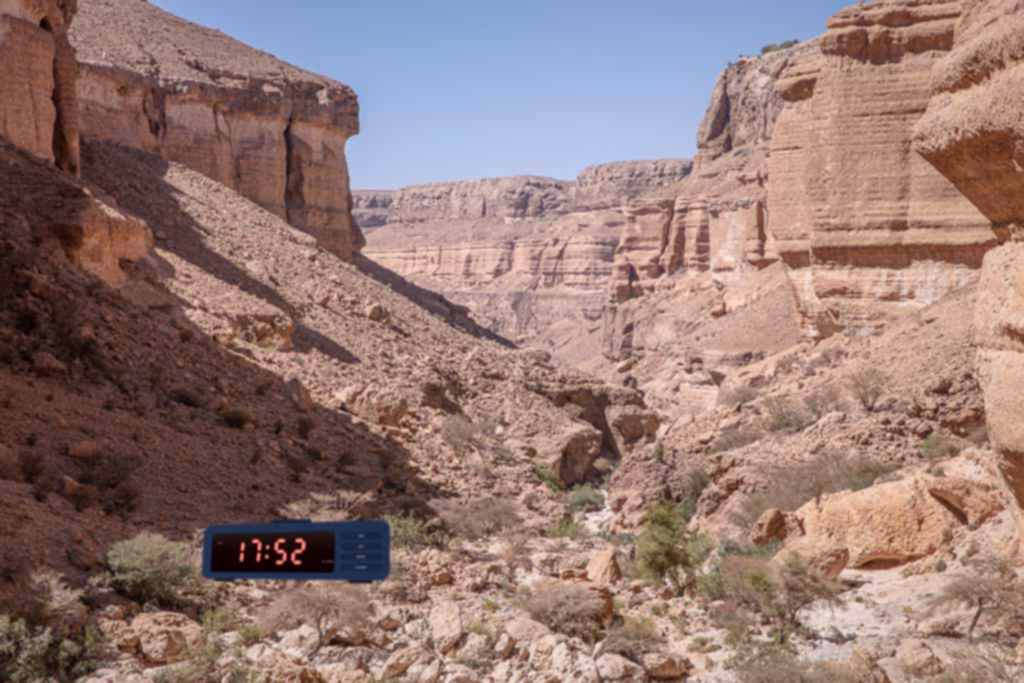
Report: 17:52
